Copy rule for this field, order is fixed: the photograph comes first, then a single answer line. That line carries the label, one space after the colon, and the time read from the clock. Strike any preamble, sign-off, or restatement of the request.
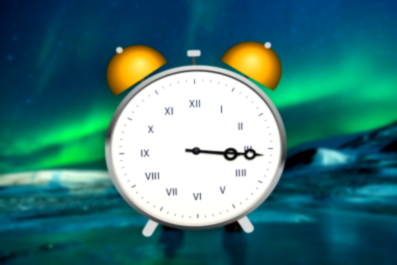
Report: 3:16
